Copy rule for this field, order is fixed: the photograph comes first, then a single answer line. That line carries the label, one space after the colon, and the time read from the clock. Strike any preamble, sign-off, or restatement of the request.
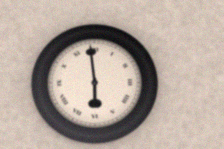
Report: 5:59
